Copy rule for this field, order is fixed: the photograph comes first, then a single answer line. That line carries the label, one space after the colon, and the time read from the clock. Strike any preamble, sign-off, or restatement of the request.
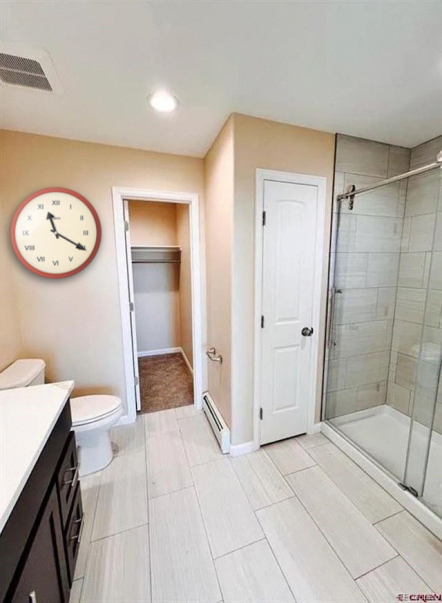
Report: 11:20
